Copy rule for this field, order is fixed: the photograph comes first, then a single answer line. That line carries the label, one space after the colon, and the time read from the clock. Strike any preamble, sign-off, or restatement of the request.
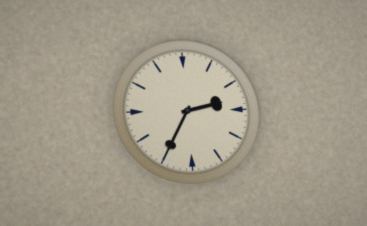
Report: 2:35
